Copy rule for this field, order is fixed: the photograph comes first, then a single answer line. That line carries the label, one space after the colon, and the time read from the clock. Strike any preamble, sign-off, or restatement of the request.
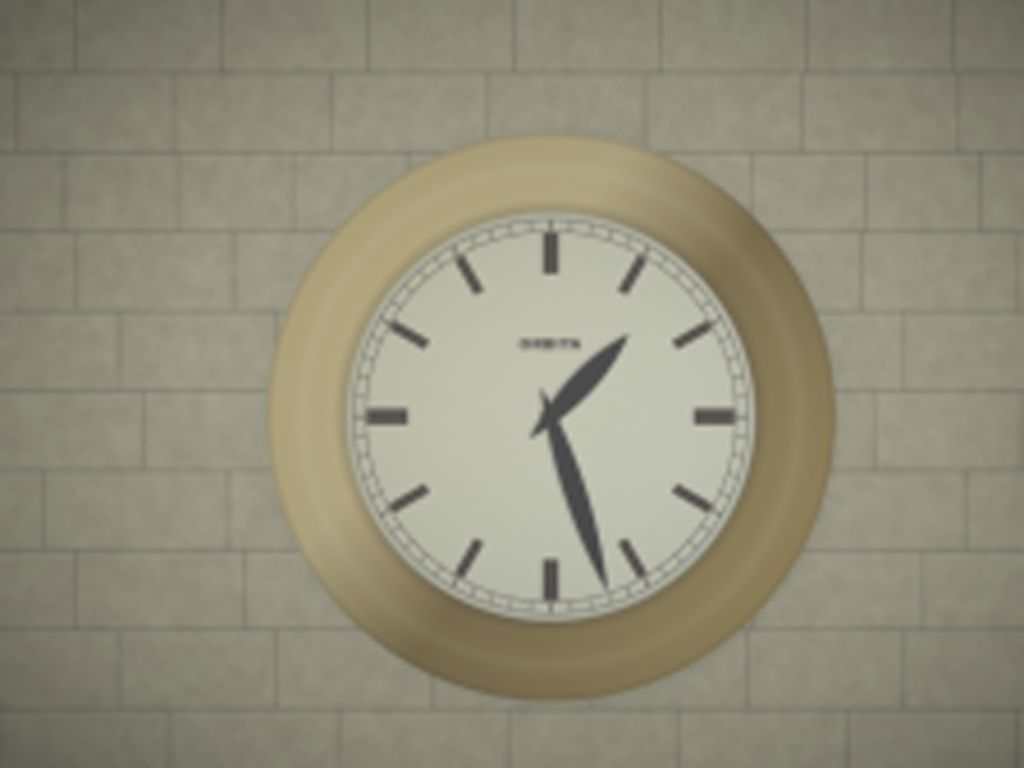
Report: 1:27
